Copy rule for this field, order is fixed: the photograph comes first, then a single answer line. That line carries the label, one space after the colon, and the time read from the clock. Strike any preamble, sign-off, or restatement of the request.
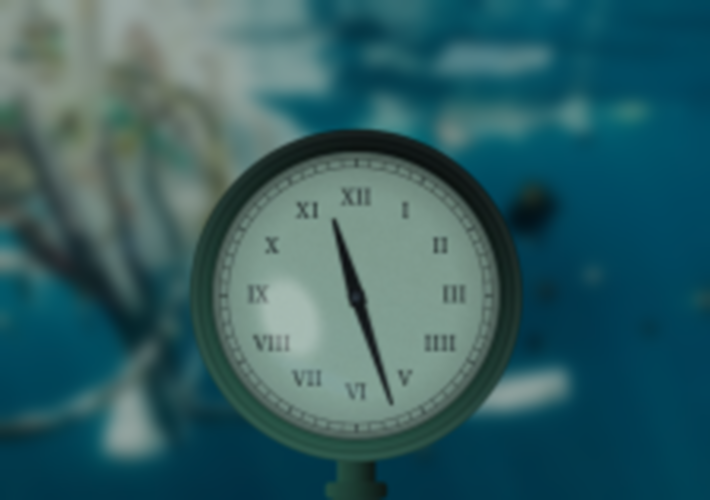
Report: 11:27
